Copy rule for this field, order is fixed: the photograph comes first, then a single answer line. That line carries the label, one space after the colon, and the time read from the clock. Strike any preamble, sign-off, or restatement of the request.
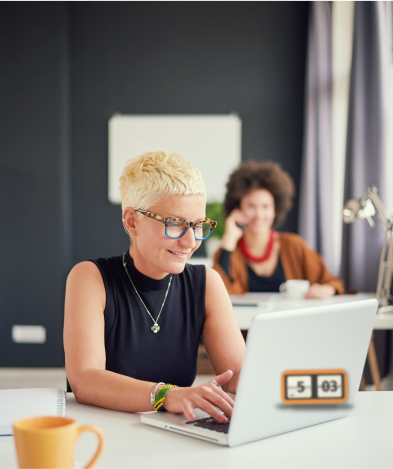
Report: 5:03
